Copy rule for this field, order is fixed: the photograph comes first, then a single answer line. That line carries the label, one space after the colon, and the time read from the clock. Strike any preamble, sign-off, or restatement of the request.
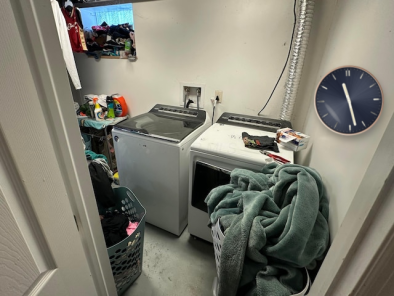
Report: 11:28
